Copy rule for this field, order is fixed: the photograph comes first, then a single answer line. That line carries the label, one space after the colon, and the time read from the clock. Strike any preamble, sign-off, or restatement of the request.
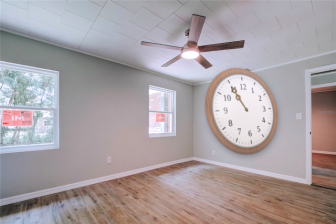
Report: 10:55
